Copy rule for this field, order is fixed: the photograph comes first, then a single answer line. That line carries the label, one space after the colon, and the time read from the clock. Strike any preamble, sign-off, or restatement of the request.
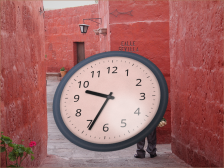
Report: 9:34
